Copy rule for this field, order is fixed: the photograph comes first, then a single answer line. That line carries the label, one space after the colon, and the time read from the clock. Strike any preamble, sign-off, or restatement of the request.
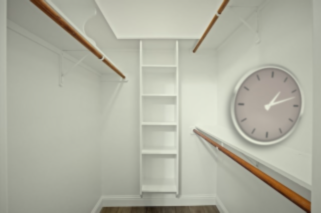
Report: 1:12
